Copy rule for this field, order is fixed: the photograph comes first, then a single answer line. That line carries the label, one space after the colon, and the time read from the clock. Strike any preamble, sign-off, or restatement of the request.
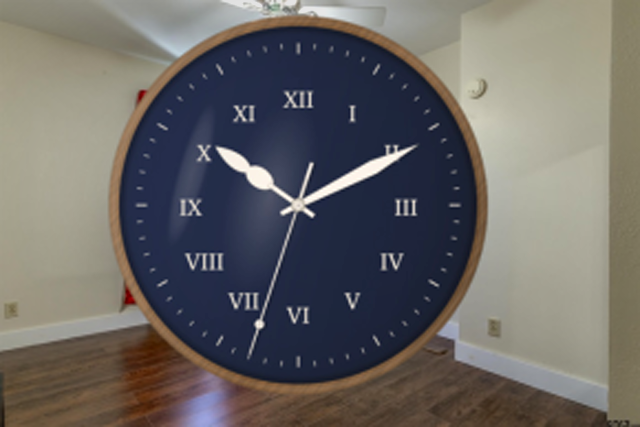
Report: 10:10:33
